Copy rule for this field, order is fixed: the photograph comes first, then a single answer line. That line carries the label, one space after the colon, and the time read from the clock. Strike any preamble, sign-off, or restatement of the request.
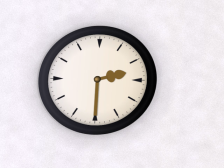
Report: 2:30
